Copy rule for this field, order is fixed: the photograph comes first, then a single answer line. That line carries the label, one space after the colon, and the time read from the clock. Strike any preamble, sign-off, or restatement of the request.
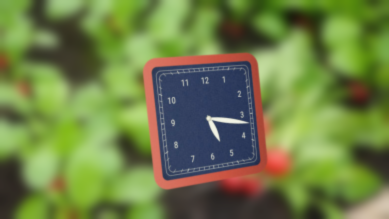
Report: 5:17
